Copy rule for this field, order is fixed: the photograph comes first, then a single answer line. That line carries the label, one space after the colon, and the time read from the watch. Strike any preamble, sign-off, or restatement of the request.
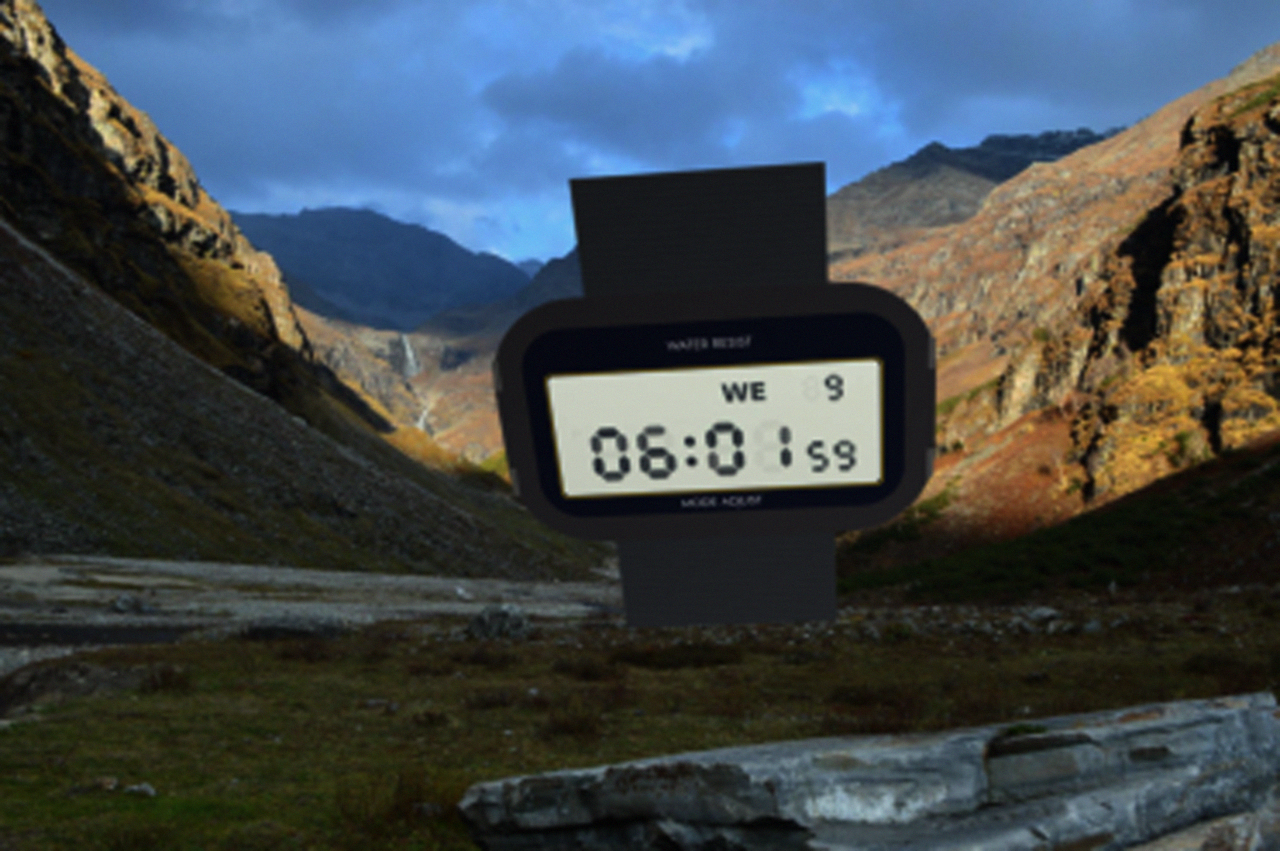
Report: 6:01:59
